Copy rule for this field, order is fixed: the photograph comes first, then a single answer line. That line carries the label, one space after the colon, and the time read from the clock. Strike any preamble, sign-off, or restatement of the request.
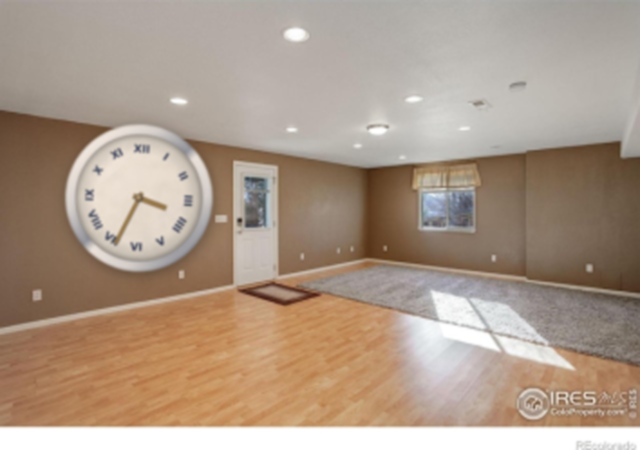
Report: 3:34
